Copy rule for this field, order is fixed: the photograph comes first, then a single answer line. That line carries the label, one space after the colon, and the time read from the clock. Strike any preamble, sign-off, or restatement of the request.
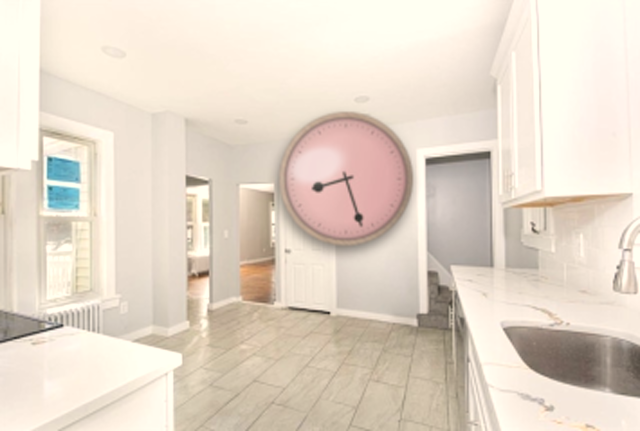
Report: 8:27
